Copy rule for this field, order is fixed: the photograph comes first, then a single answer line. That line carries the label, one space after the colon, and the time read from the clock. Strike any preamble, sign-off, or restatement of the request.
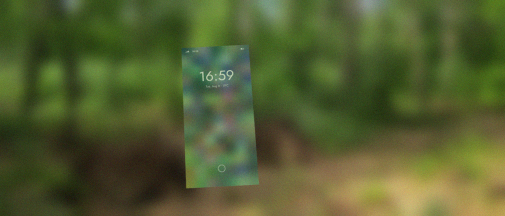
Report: 16:59
